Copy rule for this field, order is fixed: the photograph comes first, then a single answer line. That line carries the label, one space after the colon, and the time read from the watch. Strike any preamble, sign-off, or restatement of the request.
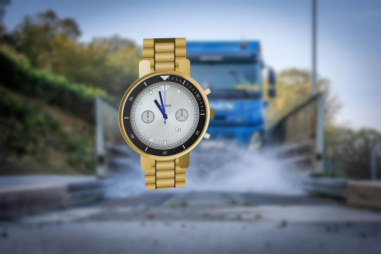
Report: 10:58
